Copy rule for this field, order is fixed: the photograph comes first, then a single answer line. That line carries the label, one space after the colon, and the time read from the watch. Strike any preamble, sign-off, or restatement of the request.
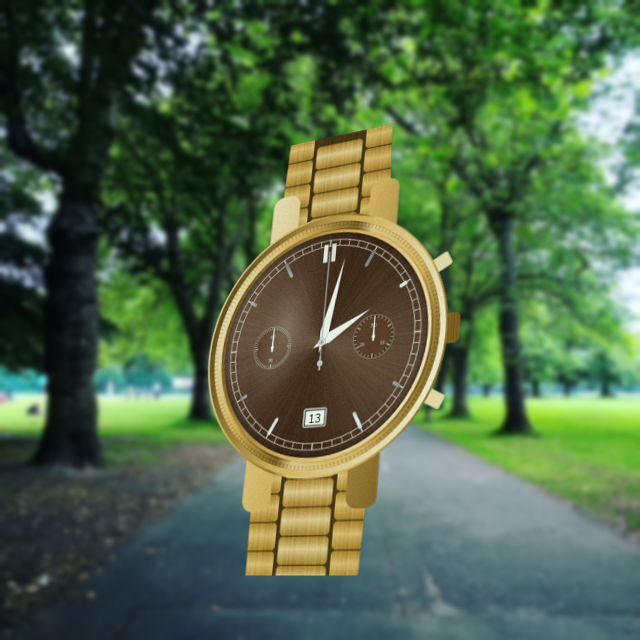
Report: 2:02
